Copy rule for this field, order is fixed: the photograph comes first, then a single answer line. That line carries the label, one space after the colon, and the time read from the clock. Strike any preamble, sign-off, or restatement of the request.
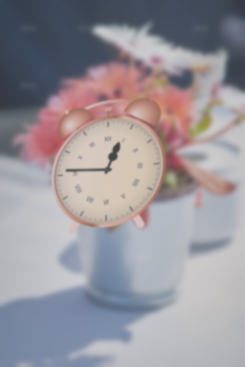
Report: 12:46
